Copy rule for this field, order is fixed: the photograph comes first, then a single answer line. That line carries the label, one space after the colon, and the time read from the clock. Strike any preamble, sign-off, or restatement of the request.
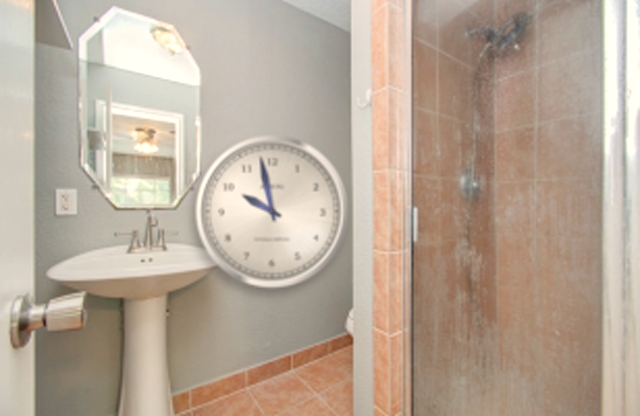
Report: 9:58
